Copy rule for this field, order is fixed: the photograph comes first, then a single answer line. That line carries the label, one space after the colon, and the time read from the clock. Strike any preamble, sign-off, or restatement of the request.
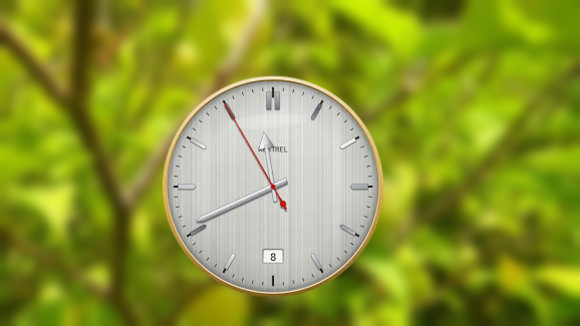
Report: 11:40:55
